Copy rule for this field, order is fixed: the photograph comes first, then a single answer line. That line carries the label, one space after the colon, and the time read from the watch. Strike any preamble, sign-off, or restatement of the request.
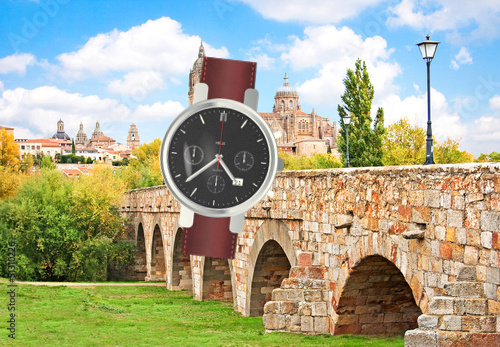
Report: 4:38
